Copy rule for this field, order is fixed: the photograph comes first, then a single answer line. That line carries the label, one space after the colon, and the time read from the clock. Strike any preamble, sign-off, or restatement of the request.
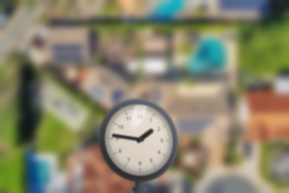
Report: 1:46
